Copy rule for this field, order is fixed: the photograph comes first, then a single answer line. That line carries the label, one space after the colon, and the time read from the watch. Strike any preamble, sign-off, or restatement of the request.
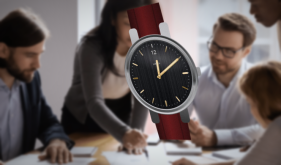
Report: 12:10
